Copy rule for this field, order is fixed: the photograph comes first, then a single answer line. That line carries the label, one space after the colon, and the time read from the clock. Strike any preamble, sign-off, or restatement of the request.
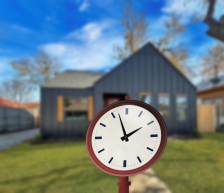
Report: 1:57
